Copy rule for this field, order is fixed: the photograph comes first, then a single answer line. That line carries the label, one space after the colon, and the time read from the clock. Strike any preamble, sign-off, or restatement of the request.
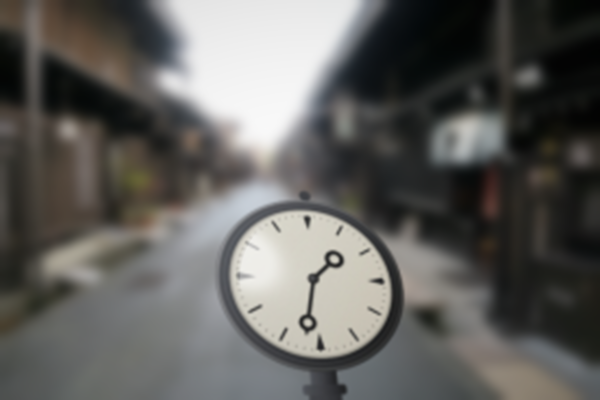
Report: 1:32
